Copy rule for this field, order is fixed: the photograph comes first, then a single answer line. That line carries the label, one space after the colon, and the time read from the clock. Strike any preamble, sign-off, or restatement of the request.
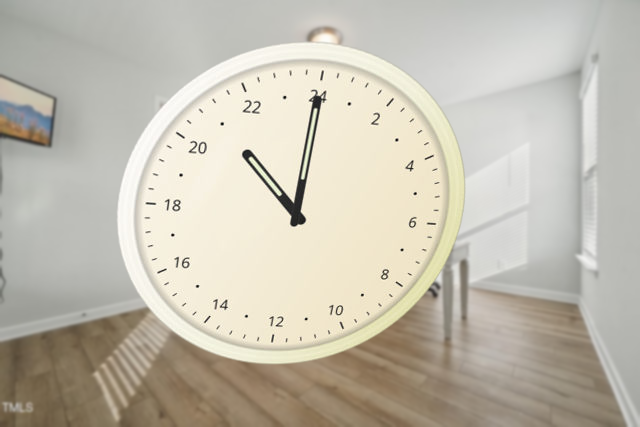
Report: 21:00
